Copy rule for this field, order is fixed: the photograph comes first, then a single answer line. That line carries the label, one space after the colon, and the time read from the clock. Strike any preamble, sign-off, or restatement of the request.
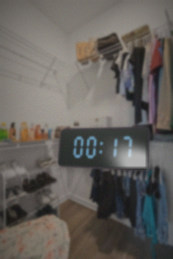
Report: 0:17
